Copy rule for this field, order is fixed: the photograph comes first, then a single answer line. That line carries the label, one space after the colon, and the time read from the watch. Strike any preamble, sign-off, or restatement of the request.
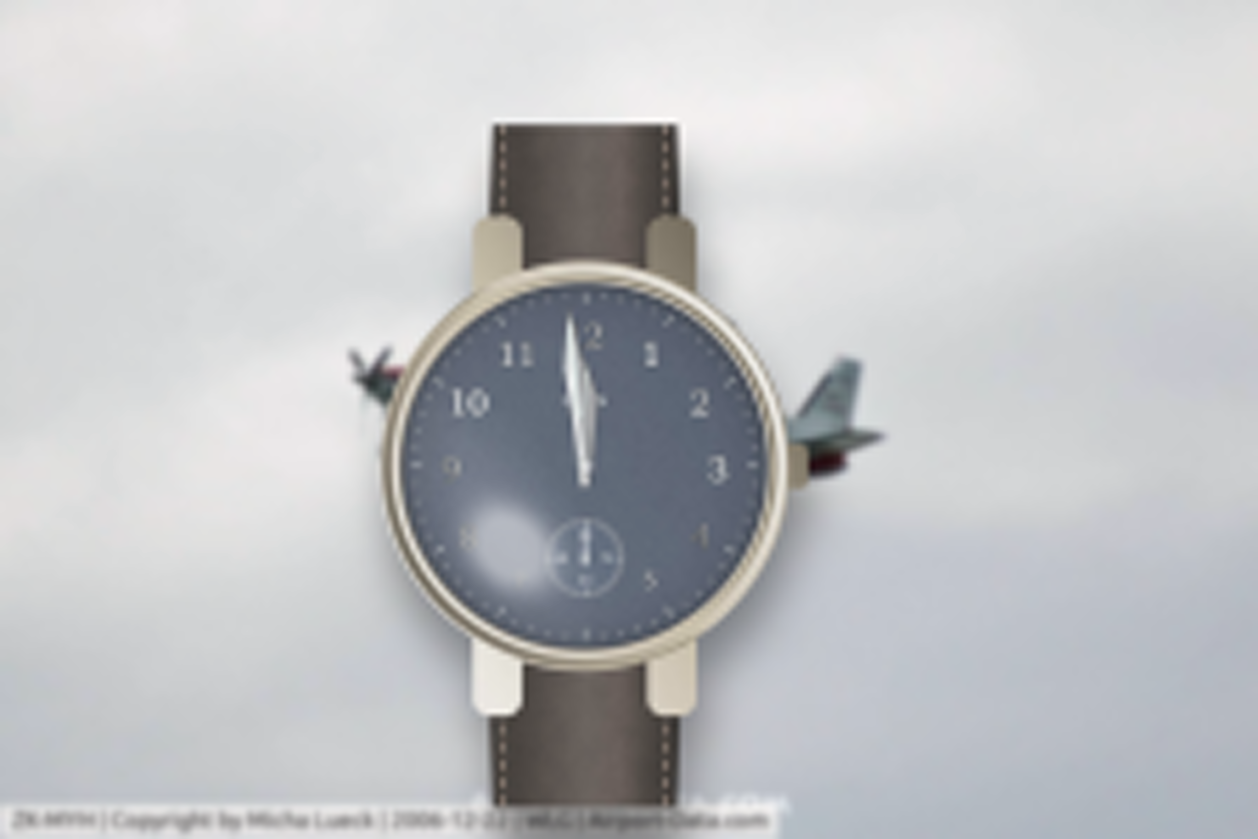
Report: 11:59
